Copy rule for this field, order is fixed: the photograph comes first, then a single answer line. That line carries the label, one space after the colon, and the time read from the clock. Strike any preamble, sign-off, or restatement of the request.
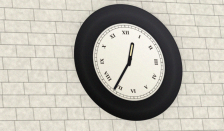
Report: 12:36
